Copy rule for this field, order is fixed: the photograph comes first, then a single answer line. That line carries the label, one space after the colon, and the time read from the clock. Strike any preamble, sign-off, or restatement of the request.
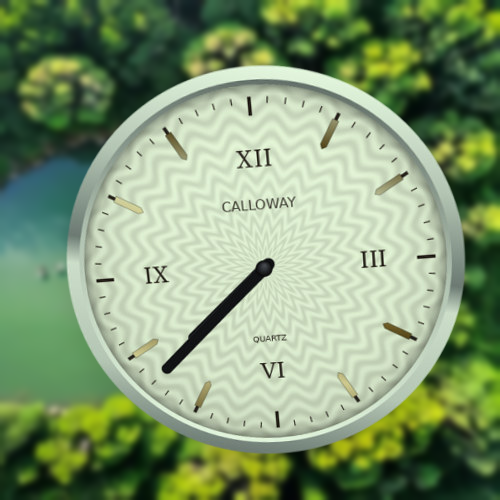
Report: 7:38
